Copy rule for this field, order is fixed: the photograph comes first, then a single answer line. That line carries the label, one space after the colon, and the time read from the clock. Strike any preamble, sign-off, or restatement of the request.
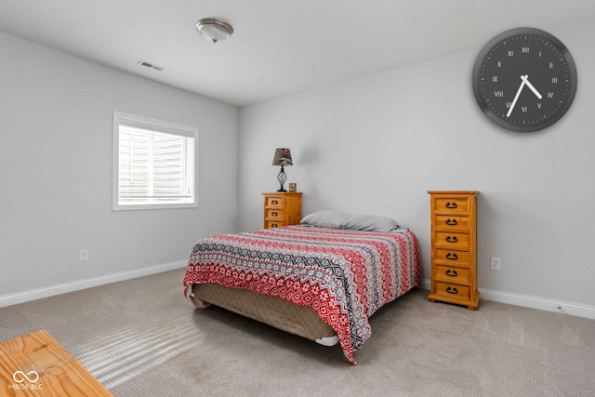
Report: 4:34
